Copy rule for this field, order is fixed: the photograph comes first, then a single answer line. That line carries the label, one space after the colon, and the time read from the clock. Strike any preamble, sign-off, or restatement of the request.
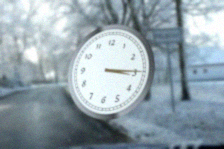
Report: 3:15
